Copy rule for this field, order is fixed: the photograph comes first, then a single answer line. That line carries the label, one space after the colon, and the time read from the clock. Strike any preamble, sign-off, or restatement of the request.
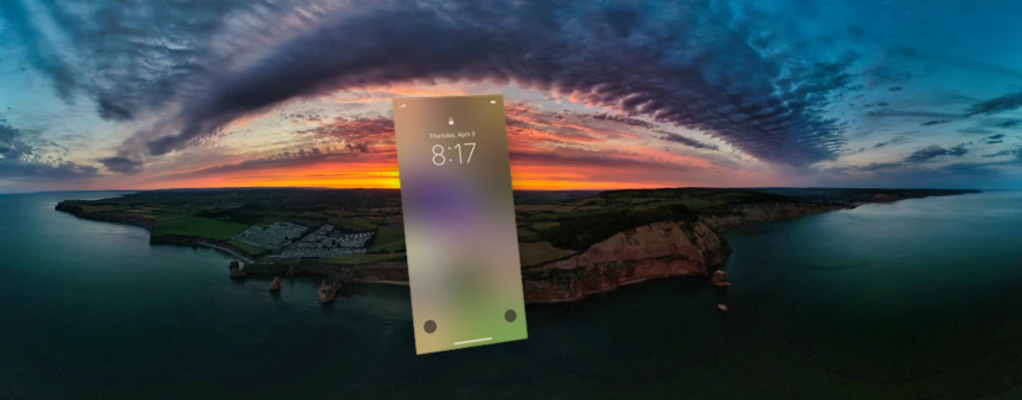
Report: 8:17
